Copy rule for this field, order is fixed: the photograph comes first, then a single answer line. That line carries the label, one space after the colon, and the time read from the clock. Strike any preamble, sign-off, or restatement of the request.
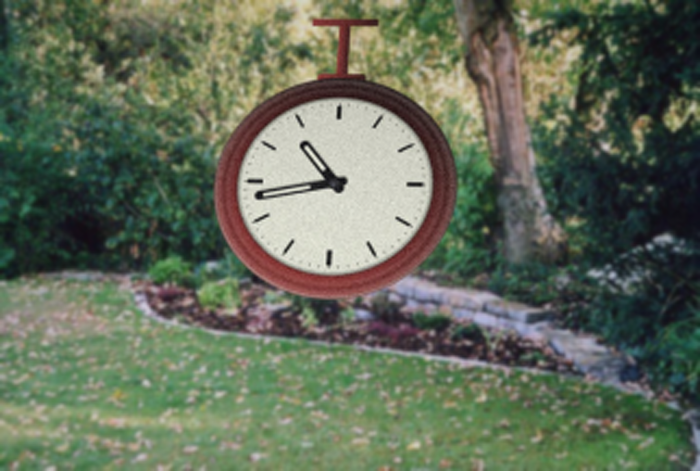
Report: 10:43
